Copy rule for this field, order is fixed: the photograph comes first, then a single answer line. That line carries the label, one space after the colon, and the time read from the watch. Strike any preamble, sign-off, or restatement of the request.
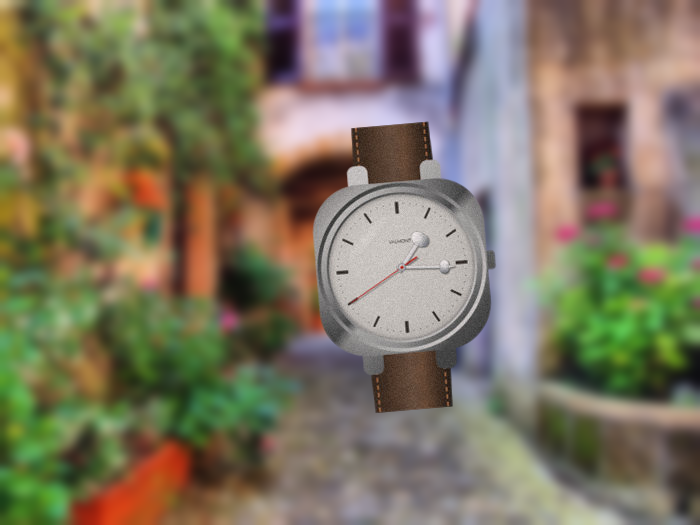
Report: 1:15:40
